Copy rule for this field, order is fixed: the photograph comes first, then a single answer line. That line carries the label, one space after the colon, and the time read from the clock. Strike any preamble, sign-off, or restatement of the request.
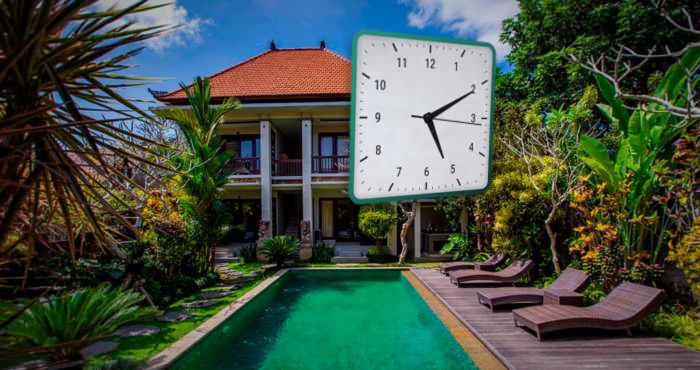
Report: 5:10:16
